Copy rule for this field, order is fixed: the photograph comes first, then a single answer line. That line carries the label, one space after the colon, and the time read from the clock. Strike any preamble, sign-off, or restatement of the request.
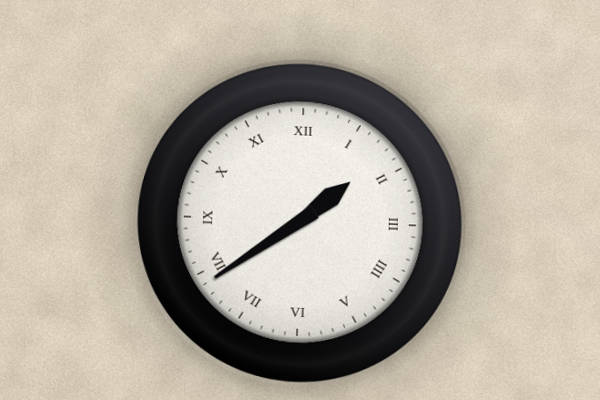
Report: 1:39
